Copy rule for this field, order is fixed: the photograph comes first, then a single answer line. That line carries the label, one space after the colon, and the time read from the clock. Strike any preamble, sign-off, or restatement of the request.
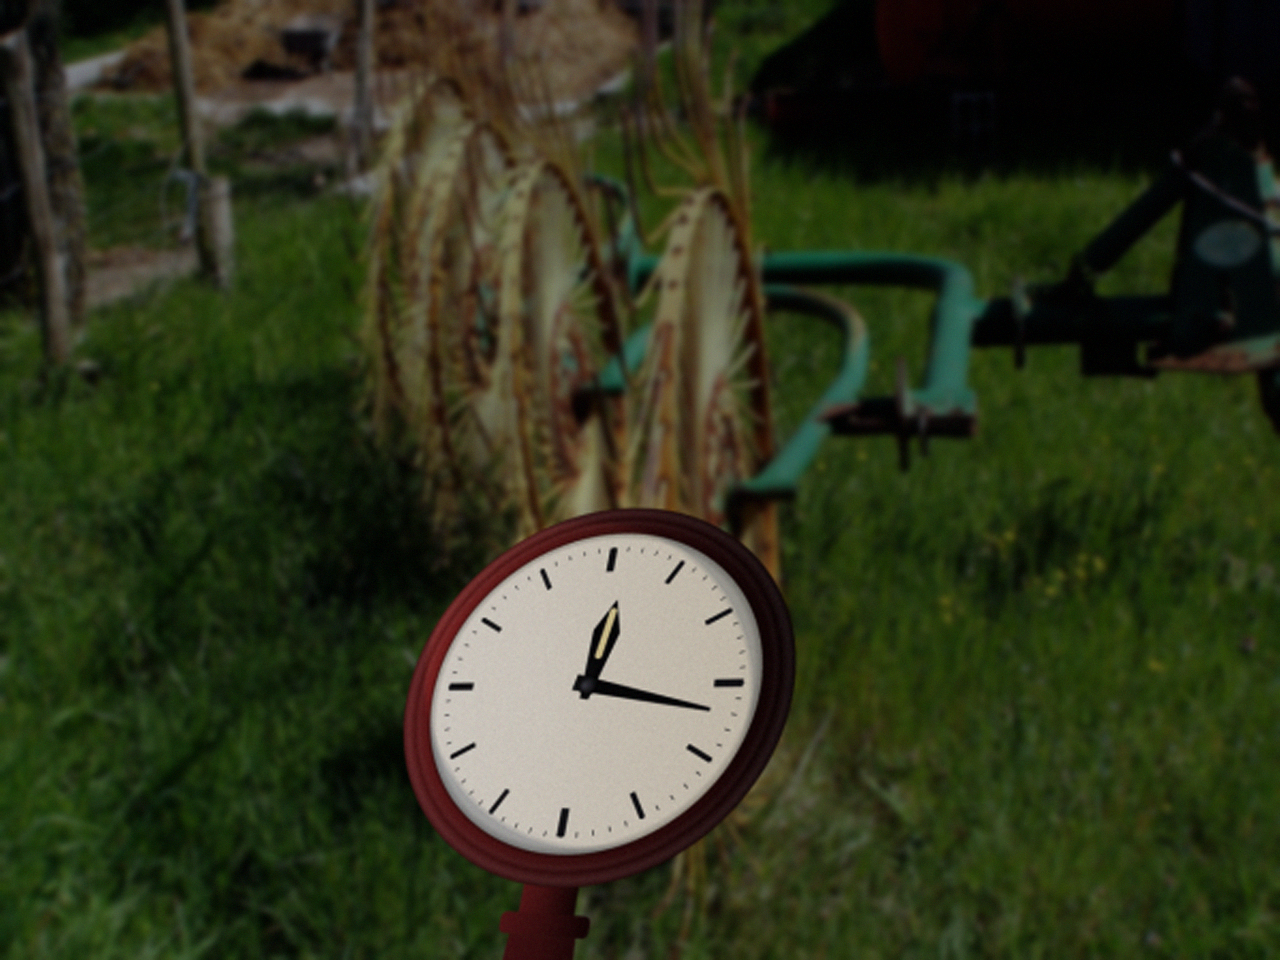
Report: 12:17
